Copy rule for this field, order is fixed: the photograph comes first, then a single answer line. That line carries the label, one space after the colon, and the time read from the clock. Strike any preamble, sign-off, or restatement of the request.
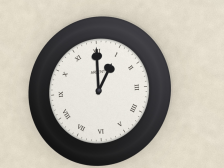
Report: 1:00
